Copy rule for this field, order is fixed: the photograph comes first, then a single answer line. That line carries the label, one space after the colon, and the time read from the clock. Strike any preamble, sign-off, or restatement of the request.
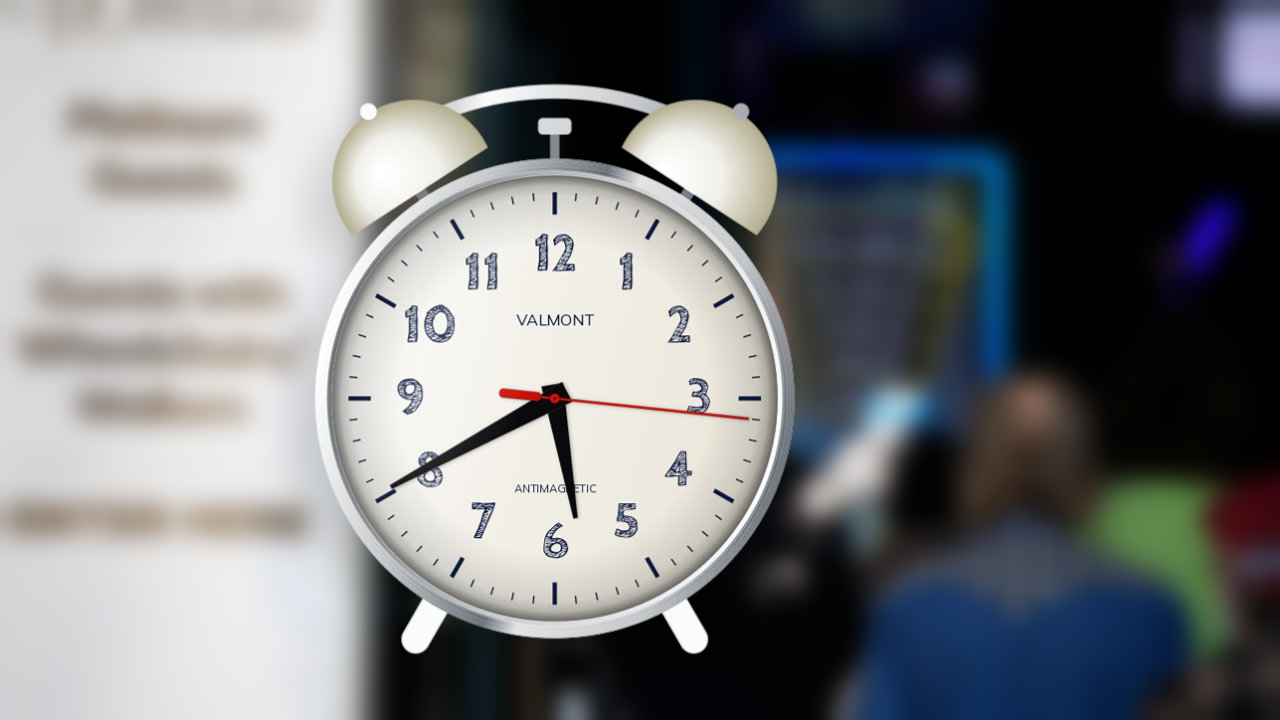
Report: 5:40:16
